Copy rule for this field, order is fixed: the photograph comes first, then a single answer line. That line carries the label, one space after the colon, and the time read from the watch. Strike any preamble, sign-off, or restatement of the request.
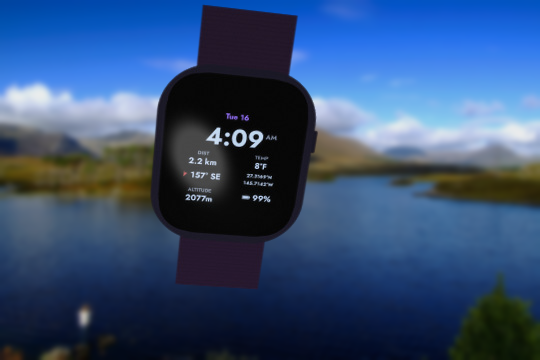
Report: 4:09
